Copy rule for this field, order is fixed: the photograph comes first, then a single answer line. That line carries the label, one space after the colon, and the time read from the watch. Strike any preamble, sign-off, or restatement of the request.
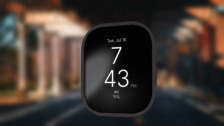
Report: 7:43
